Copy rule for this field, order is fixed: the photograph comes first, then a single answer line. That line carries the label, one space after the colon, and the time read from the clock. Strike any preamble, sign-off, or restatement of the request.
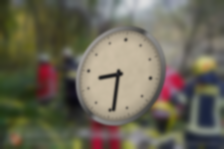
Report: 8:29
